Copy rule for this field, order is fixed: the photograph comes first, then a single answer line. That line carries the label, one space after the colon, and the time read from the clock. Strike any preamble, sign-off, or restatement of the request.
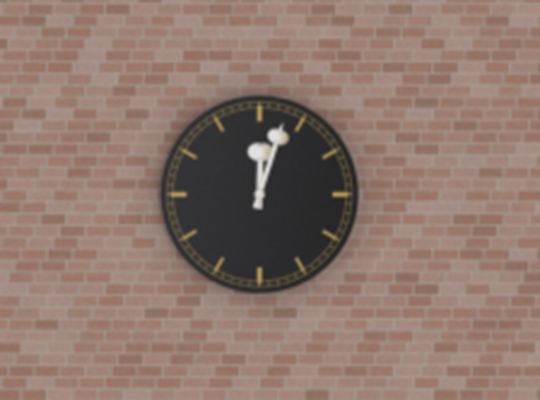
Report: 12:03
